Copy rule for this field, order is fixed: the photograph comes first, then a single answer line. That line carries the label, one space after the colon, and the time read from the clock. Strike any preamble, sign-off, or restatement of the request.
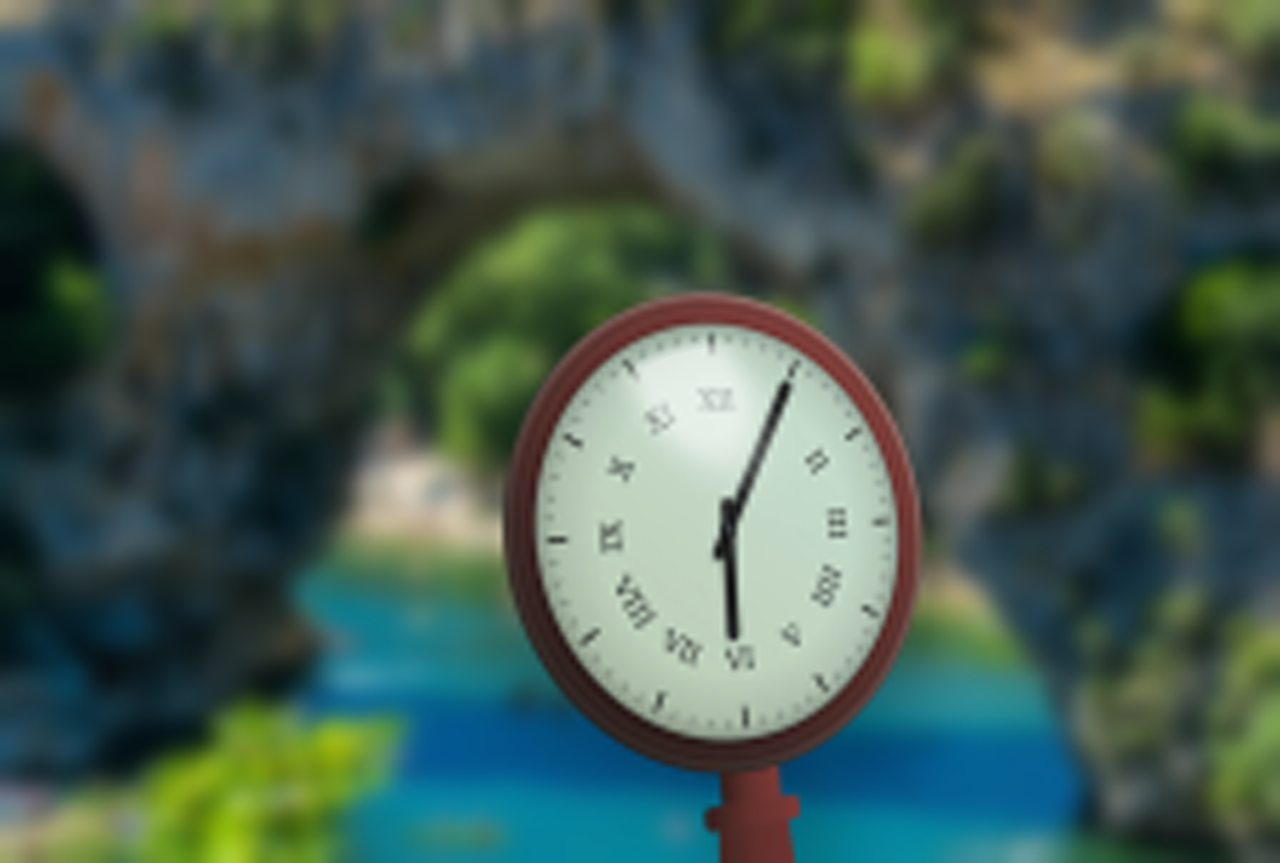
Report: 6:05
